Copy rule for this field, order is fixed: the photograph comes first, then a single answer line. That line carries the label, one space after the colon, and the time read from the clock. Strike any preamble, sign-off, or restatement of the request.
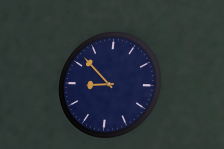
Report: 8:52
